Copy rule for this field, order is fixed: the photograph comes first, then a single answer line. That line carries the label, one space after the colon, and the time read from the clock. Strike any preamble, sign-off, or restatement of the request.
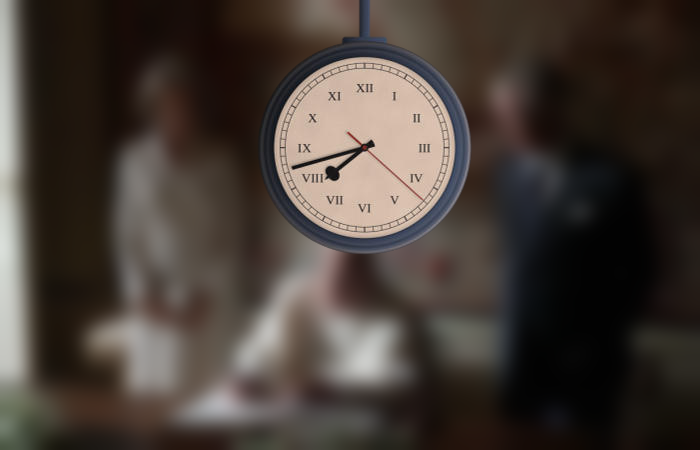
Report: 7:42:22
